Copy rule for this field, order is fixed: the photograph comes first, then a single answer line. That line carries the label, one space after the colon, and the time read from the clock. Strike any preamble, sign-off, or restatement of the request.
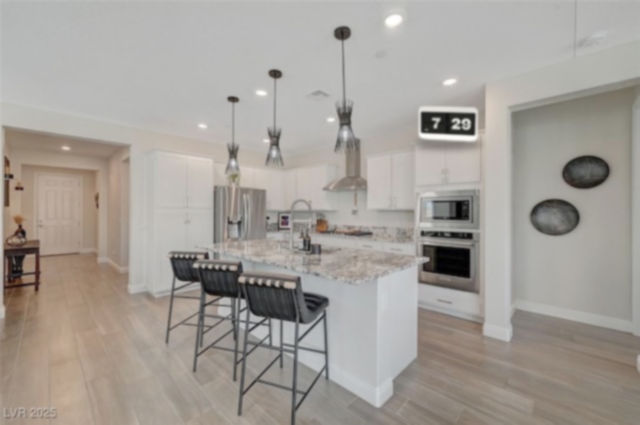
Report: 7:29
